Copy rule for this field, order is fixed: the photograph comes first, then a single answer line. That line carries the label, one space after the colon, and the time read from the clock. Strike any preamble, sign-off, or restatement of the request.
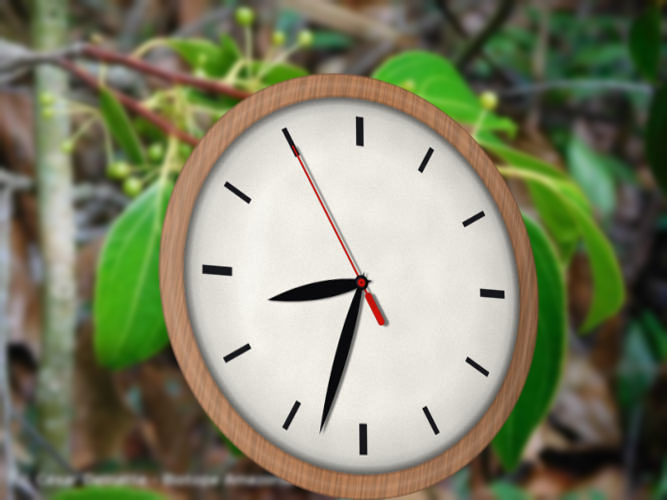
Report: 8:32:55
